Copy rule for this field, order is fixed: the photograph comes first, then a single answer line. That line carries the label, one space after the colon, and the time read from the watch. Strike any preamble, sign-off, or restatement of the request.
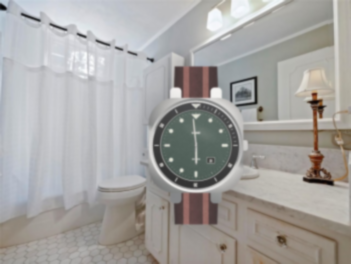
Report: 5:59
